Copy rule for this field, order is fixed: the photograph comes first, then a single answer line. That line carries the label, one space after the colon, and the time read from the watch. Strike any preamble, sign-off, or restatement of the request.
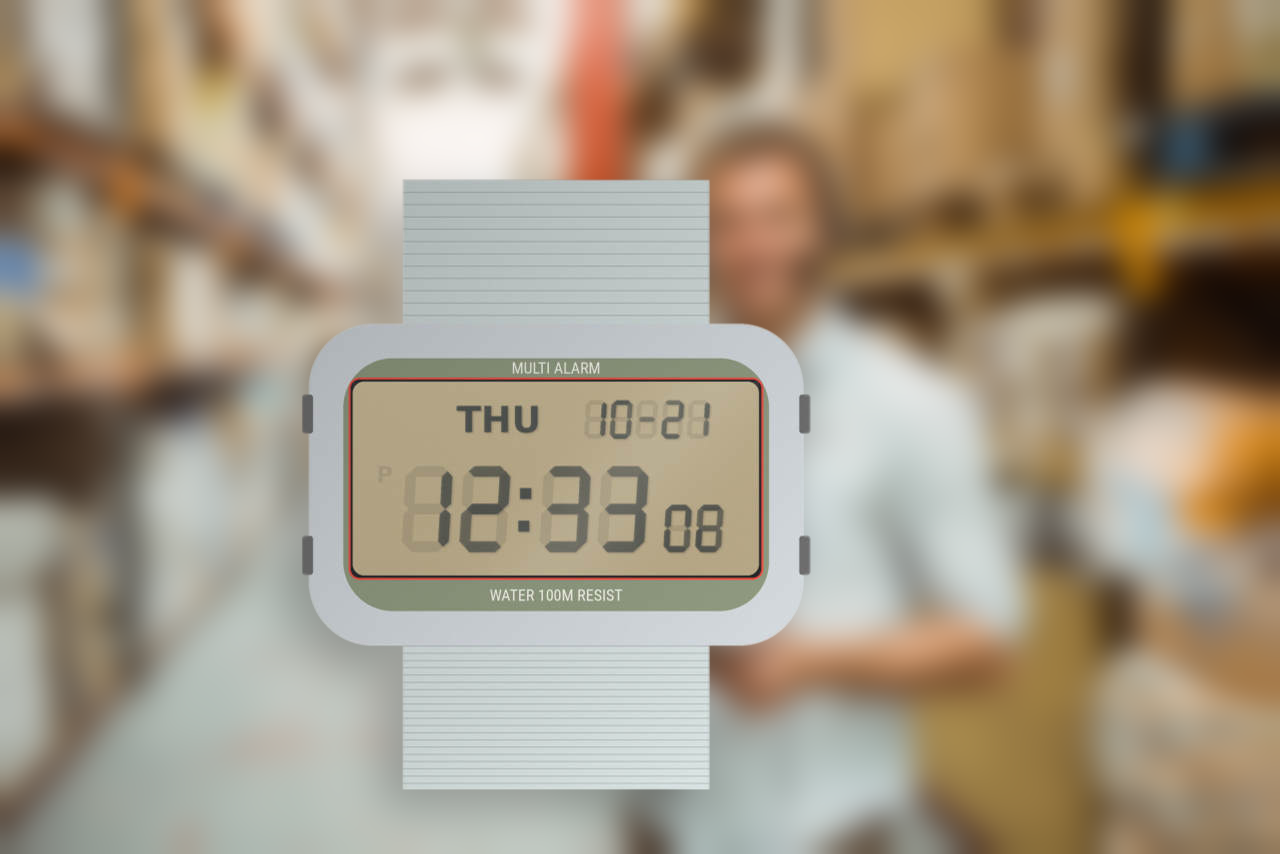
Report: 12:33:08
